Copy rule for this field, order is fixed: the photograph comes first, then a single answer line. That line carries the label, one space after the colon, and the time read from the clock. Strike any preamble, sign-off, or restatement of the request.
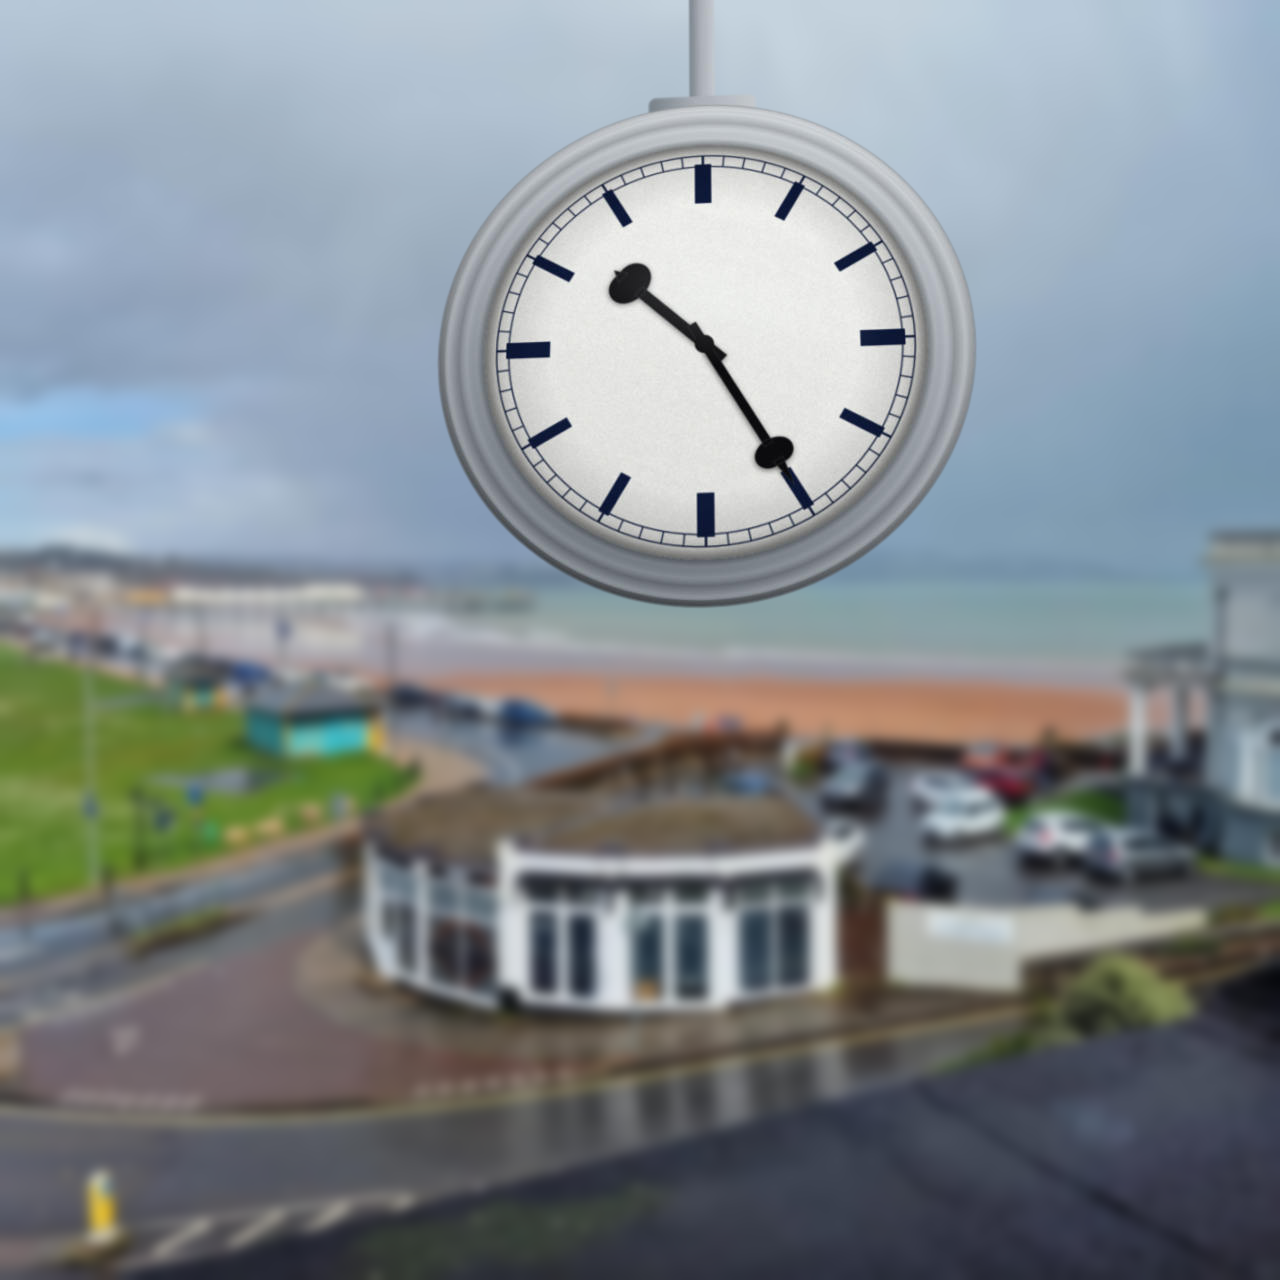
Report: 10:25
